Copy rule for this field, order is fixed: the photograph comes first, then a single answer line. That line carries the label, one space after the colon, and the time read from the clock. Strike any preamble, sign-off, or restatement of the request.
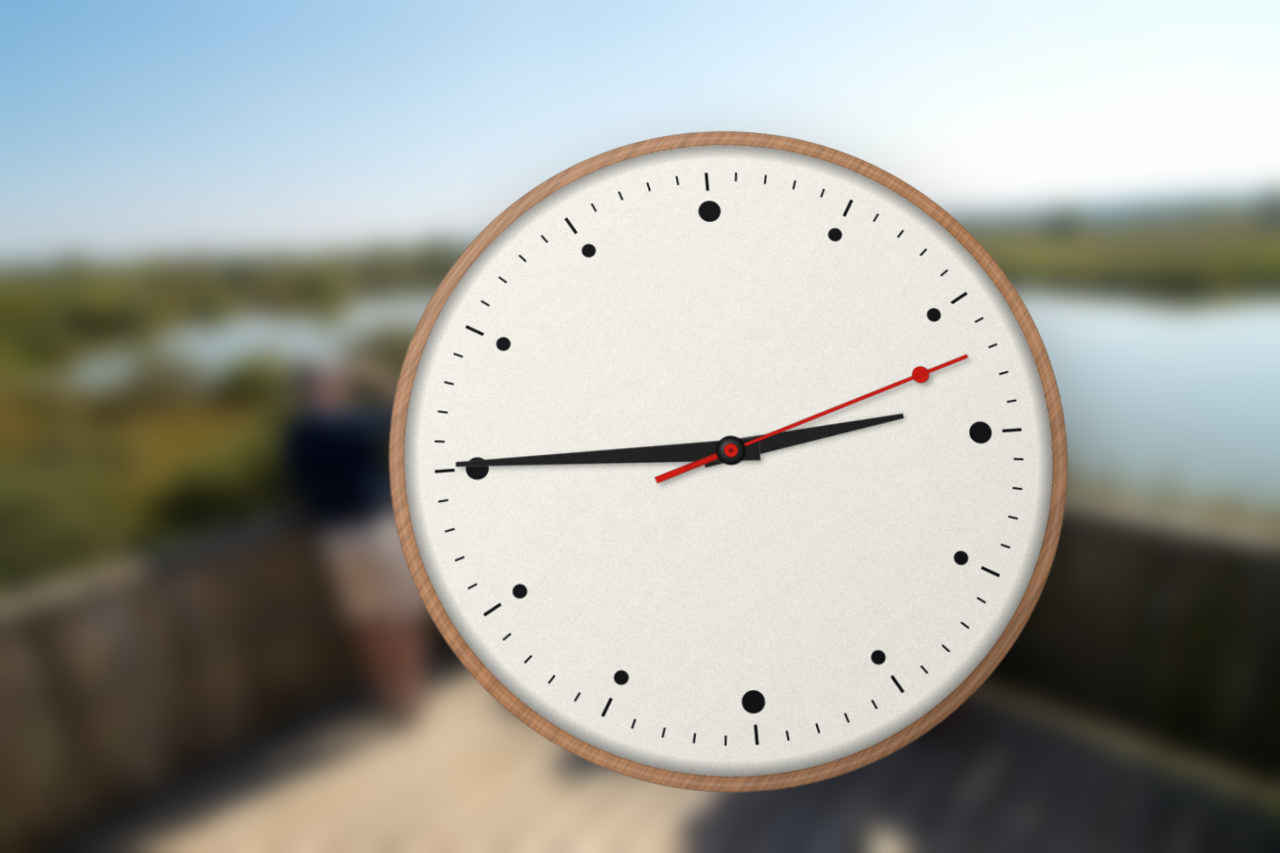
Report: 2:45:12
